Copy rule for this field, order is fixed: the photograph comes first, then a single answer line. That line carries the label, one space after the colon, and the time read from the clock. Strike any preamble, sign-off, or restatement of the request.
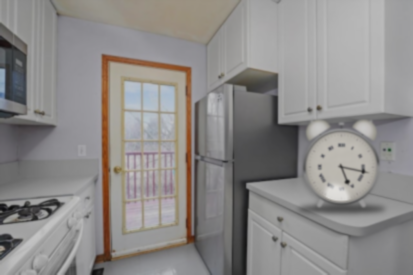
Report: 5:17
